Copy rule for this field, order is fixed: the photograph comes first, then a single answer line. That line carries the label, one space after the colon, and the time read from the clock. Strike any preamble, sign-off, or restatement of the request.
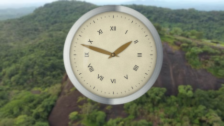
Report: 1:48
